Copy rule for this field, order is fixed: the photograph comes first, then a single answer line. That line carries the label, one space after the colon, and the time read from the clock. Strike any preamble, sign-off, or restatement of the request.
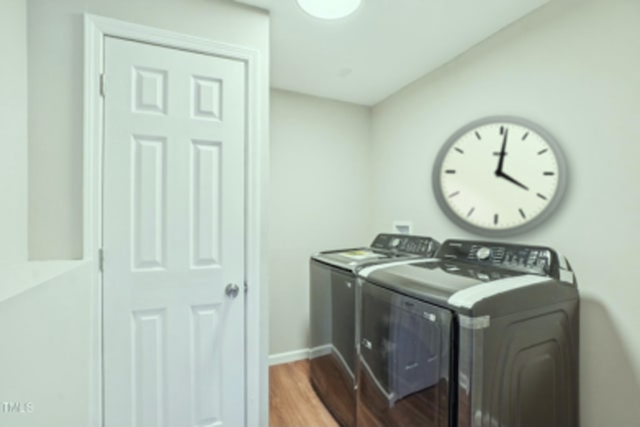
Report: 4:01
